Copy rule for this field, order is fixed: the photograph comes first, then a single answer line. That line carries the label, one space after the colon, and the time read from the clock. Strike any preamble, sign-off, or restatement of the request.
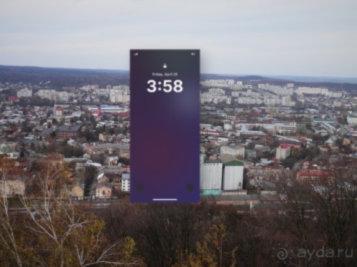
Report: 3:58
